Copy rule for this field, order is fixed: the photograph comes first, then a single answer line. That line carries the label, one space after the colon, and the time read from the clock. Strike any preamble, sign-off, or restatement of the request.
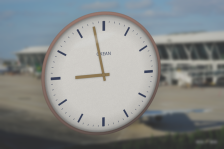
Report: 8:58
